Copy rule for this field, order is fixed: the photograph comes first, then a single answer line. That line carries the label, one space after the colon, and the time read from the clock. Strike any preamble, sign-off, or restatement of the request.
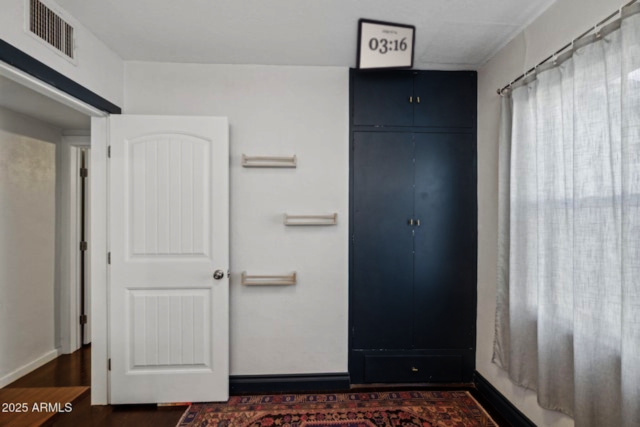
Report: 3:16
